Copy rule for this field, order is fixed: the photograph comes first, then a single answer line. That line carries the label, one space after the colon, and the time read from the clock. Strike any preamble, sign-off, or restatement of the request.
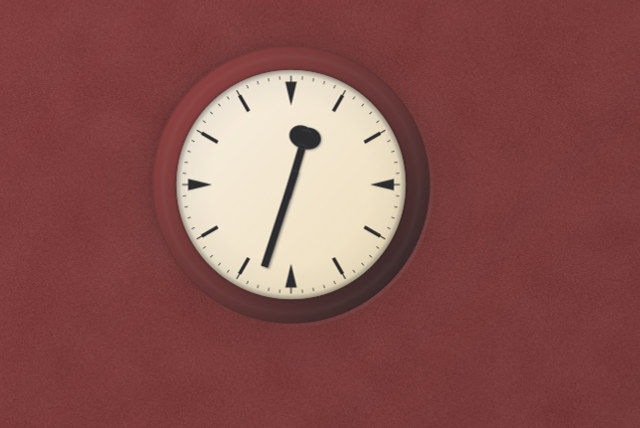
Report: 12:33
